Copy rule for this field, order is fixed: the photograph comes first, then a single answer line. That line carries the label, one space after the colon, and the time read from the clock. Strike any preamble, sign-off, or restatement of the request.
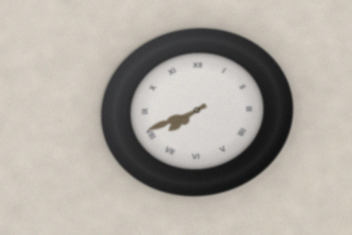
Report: 7:41
